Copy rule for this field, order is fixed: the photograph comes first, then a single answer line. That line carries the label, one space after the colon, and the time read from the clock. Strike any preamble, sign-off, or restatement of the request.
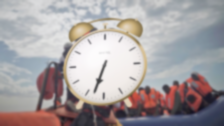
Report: 6:33
